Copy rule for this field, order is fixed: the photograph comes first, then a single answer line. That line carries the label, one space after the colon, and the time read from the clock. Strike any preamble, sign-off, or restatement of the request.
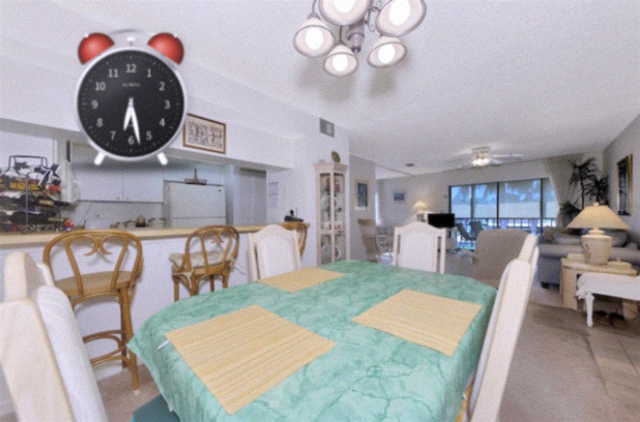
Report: 6:28
